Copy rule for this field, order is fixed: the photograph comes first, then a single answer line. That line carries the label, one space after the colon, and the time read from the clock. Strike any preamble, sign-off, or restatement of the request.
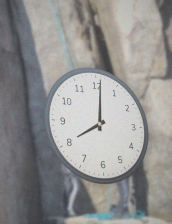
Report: 8:01
